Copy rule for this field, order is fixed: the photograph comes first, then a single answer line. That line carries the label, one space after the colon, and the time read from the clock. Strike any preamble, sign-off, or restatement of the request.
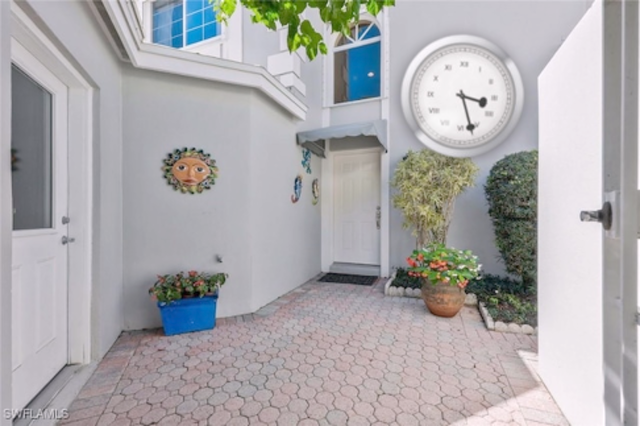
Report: 3:27
